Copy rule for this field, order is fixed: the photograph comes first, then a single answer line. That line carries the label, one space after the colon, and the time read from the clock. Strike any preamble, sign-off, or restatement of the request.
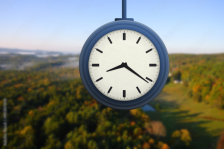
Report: 8:21
